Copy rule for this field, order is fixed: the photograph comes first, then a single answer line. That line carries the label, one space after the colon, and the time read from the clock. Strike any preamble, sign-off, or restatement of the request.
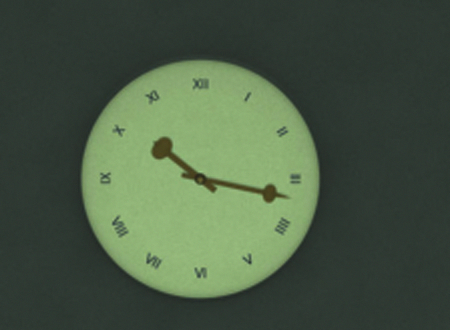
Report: 10:17
